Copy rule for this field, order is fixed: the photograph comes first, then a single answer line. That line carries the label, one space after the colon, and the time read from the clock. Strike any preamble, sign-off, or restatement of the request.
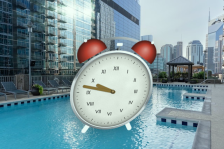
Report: 9:47
